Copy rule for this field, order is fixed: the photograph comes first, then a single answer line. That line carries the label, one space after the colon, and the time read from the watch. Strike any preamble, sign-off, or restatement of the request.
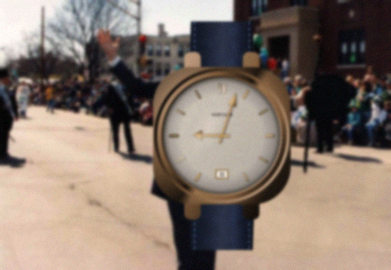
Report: 9:03
